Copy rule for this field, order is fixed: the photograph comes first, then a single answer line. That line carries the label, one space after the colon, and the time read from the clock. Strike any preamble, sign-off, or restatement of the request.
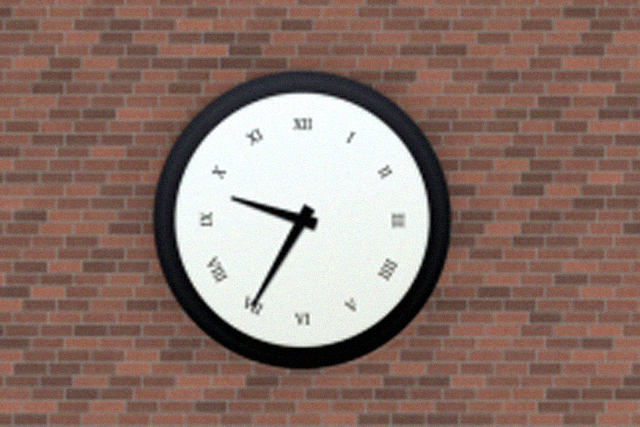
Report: 9:35
